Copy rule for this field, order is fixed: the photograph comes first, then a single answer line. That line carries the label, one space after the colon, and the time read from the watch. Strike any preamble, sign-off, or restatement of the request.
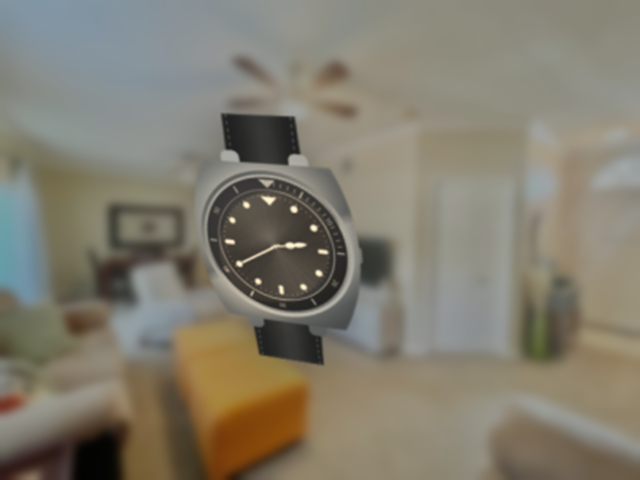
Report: 2:40
